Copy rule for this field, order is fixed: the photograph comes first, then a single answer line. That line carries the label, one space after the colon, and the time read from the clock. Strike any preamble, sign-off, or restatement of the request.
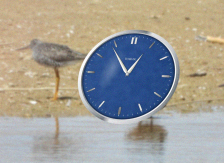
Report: 12:54
